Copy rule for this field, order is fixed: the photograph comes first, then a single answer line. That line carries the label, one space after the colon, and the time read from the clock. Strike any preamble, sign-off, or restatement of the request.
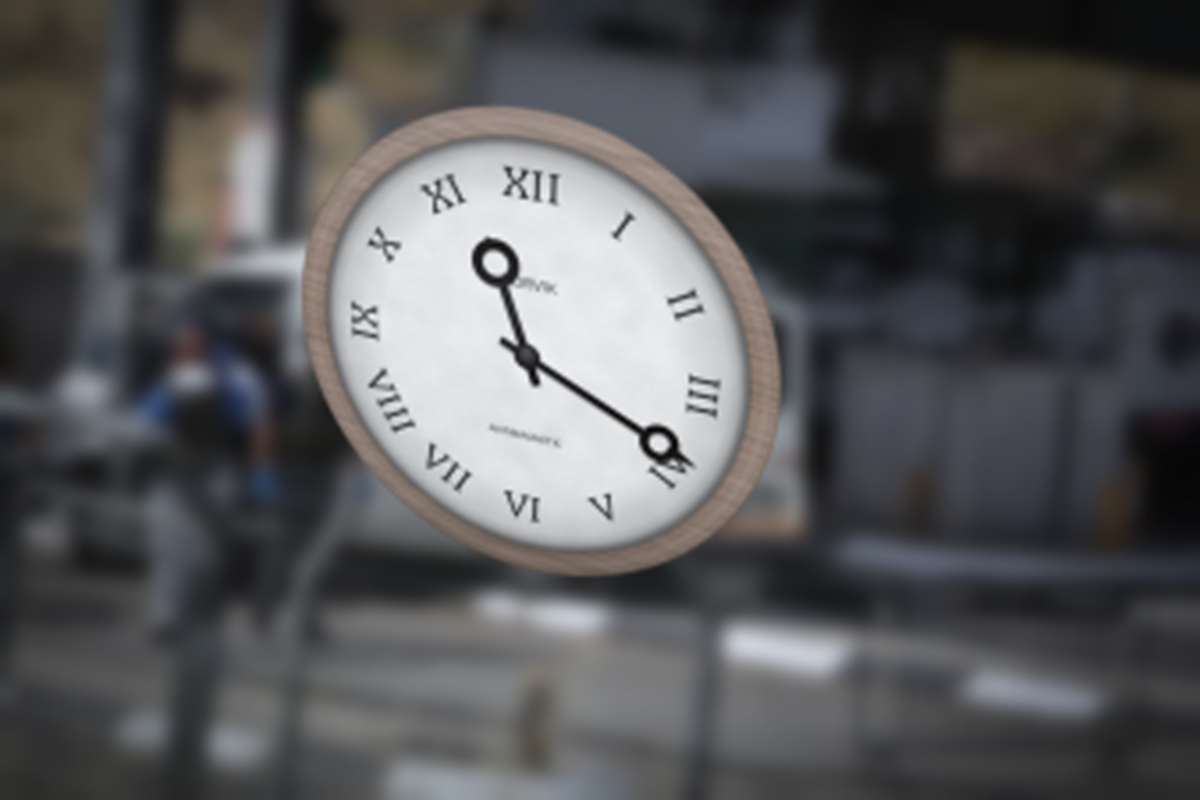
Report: 11:19
